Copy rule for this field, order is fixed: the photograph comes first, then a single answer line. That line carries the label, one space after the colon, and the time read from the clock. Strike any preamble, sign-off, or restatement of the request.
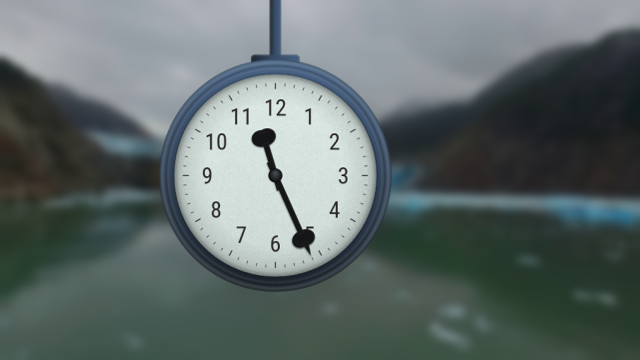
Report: 11:26
